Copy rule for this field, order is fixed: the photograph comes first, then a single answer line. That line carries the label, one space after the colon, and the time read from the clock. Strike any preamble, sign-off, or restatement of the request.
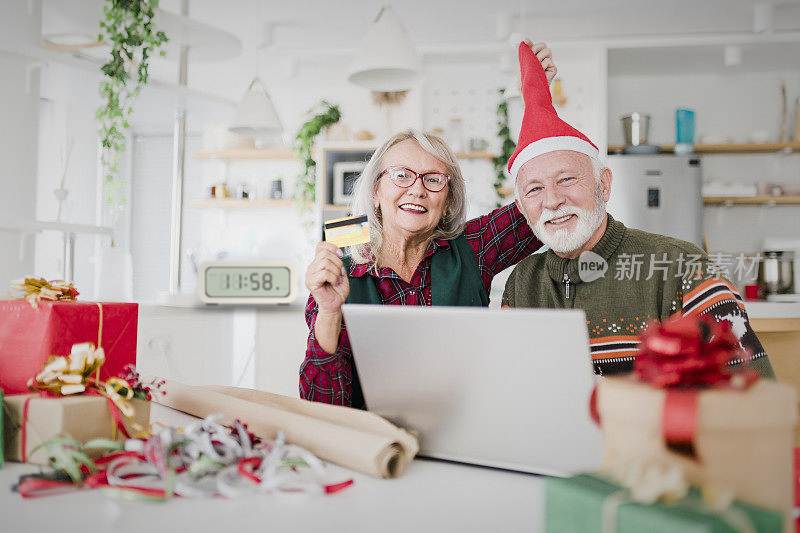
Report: 11:58
